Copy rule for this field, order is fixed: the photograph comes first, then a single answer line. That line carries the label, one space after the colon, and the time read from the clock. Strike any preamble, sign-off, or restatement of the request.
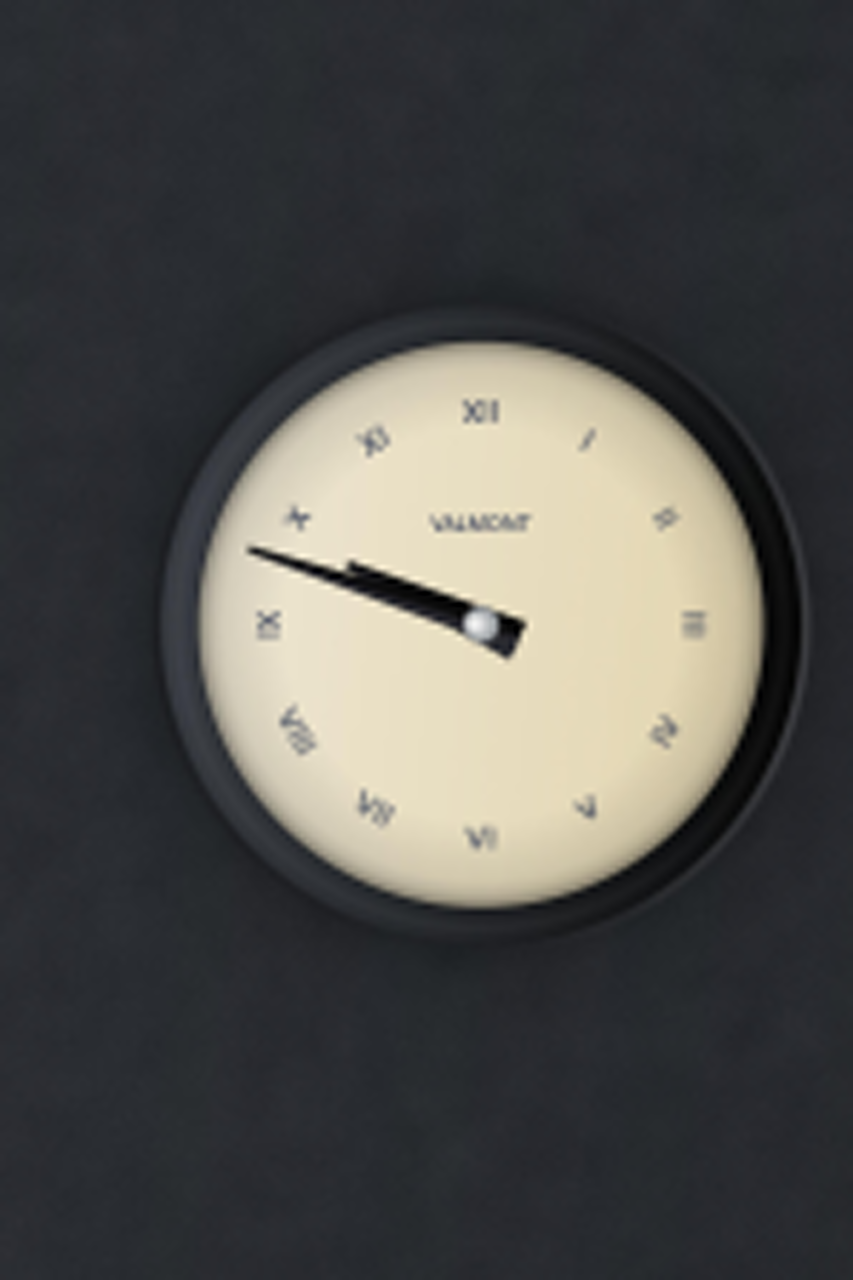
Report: 9:48
